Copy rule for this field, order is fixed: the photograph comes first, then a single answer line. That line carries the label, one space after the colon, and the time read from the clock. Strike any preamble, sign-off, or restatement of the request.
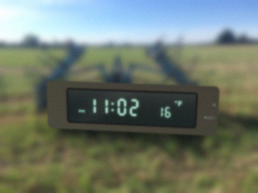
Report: 11:02
